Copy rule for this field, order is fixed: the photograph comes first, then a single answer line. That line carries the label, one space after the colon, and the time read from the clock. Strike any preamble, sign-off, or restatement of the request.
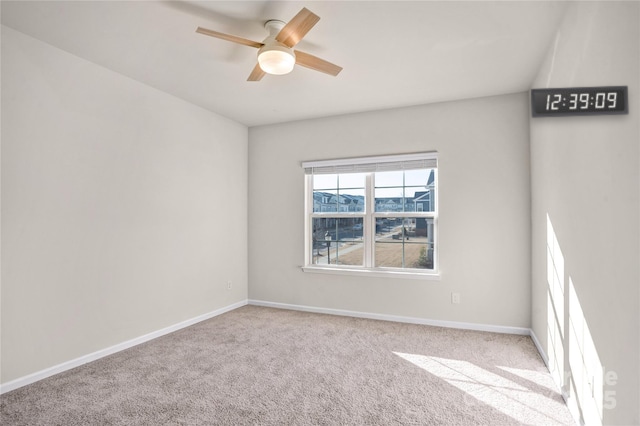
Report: 12:39:09
